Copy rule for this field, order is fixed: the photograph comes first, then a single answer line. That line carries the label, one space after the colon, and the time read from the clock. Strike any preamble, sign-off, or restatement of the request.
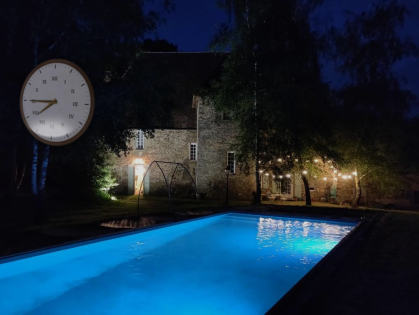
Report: 7:45
